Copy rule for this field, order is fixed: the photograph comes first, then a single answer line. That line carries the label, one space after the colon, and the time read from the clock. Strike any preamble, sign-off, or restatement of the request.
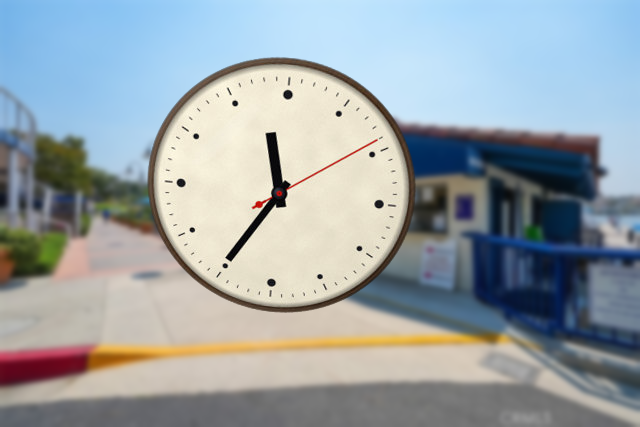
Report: 11:35:09
